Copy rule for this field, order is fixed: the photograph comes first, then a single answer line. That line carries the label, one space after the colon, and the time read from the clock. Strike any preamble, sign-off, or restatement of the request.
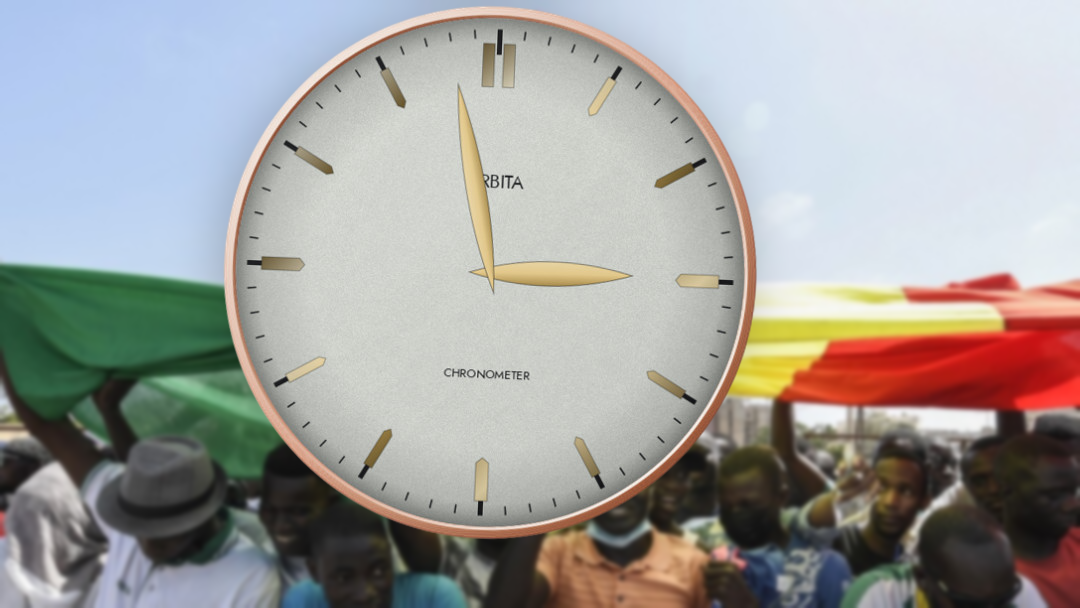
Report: 2:58
